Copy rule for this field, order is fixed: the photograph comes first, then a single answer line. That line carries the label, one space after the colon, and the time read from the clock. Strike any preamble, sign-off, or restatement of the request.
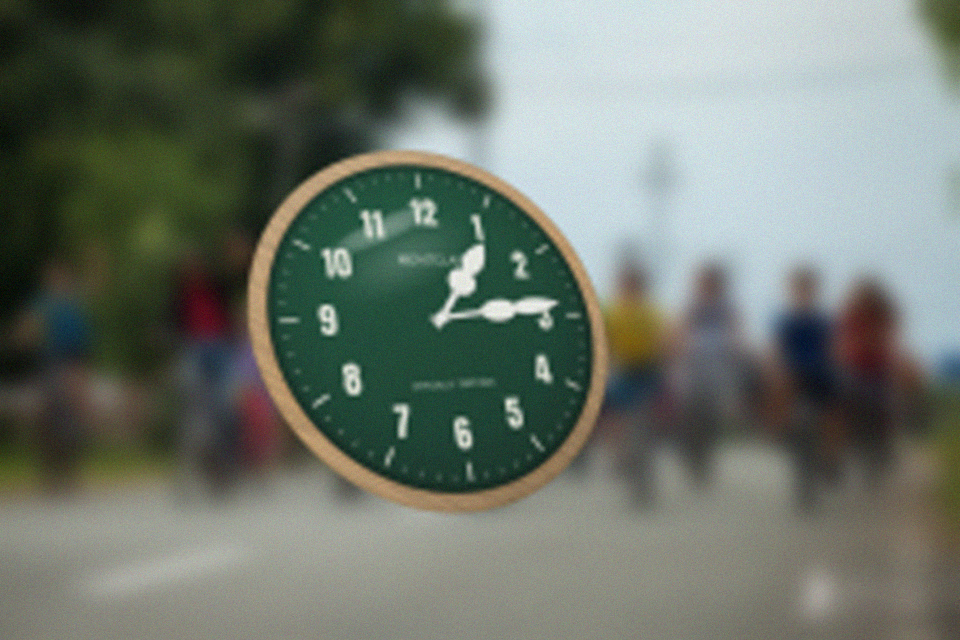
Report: 1:14
